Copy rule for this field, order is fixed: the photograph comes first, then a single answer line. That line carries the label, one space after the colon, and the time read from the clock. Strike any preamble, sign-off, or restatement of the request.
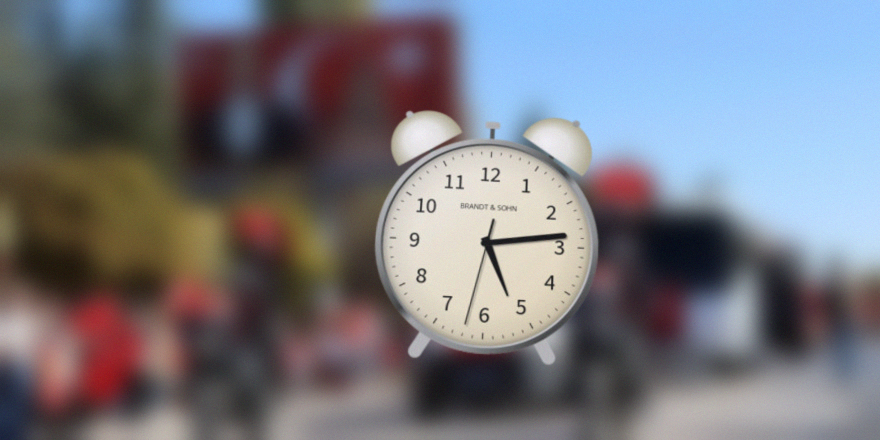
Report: 5:13:32
